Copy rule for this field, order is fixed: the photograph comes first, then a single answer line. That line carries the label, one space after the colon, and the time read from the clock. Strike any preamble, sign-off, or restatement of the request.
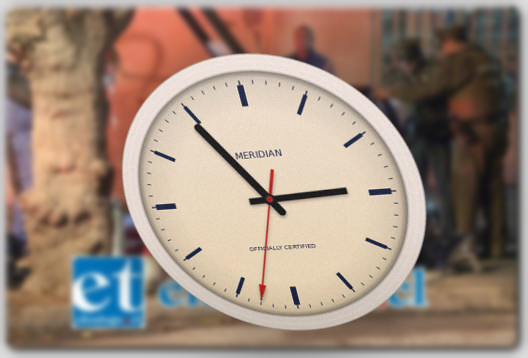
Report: 2:54:33
